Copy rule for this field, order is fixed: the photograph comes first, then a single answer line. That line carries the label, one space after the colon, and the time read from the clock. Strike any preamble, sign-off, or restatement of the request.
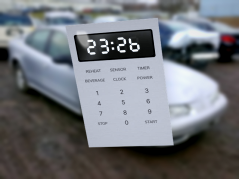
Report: 23:26
